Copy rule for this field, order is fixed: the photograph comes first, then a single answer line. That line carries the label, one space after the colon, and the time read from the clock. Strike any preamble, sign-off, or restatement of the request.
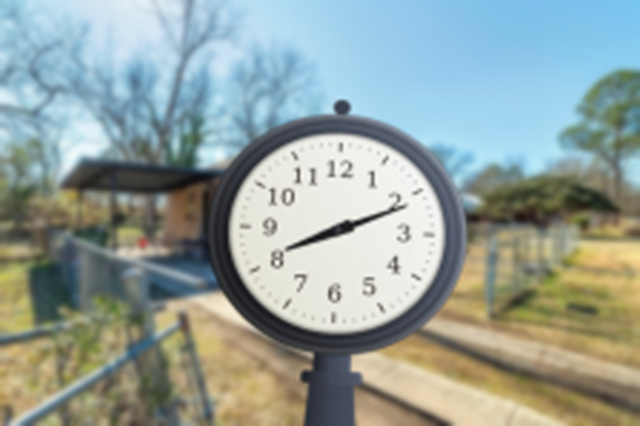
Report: 8:11
